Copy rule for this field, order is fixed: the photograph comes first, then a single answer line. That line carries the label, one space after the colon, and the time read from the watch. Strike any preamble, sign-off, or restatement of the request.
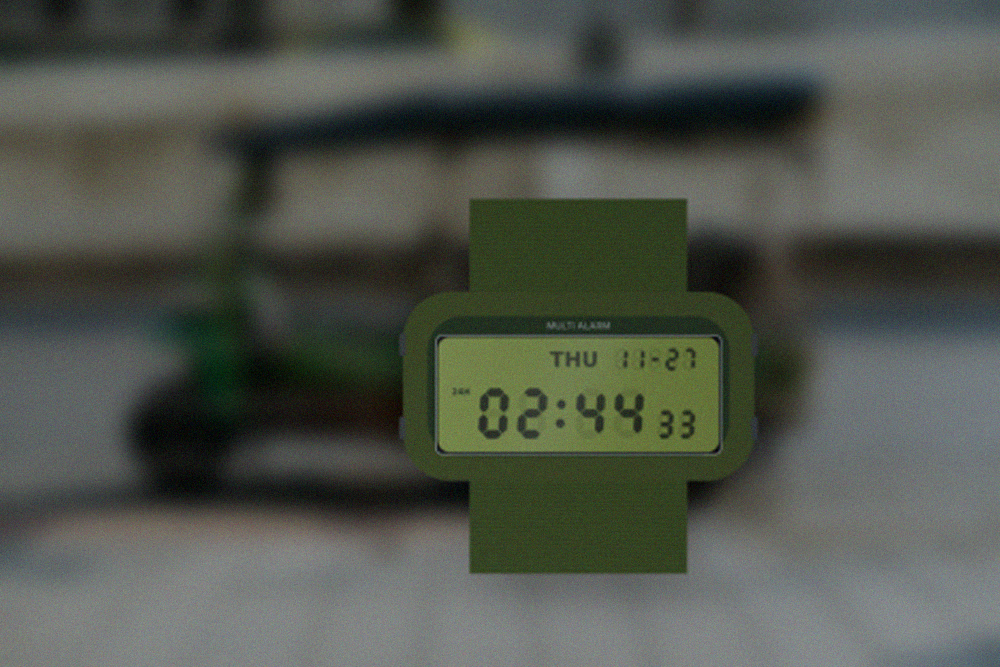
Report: 2:44:33
